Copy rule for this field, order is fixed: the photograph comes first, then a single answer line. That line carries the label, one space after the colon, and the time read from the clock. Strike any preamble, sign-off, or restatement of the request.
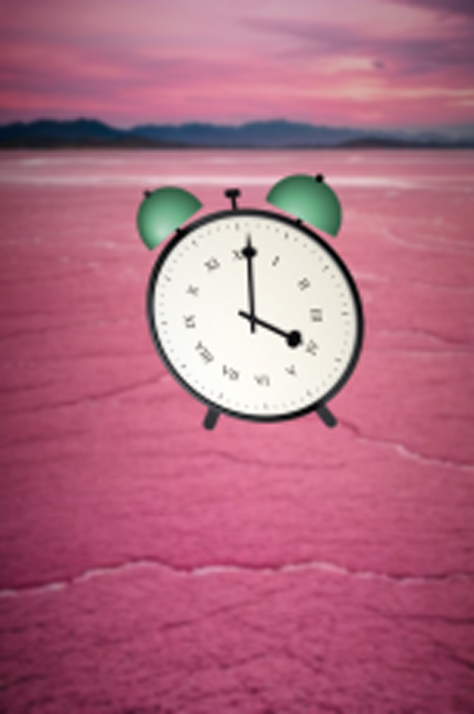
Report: 4:01
